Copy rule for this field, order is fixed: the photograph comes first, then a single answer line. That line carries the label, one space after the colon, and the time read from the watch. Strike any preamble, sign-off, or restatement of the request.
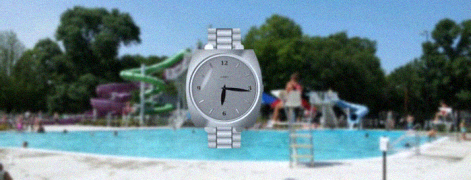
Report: 6:16
